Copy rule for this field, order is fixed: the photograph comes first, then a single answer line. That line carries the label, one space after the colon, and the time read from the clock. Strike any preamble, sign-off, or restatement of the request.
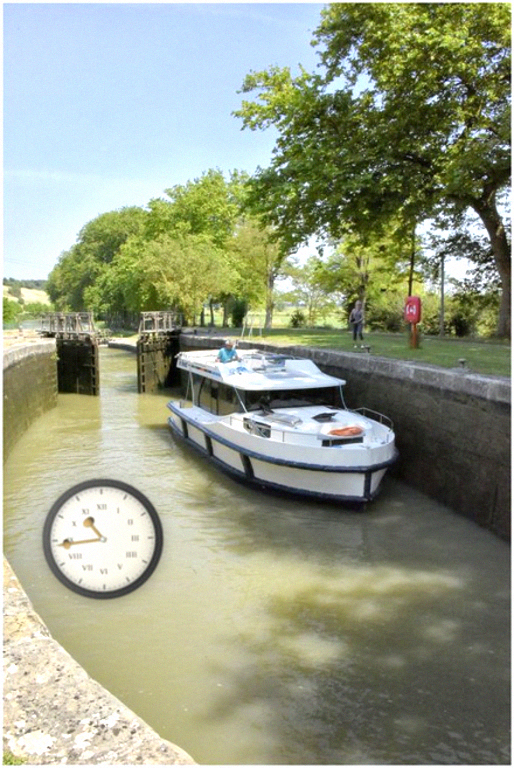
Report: 10:44
